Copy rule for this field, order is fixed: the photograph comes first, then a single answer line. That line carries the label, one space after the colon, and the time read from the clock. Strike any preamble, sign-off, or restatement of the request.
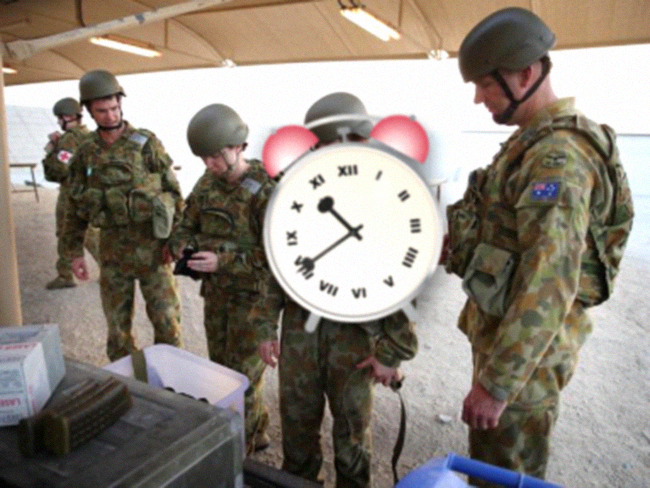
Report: 10:40
